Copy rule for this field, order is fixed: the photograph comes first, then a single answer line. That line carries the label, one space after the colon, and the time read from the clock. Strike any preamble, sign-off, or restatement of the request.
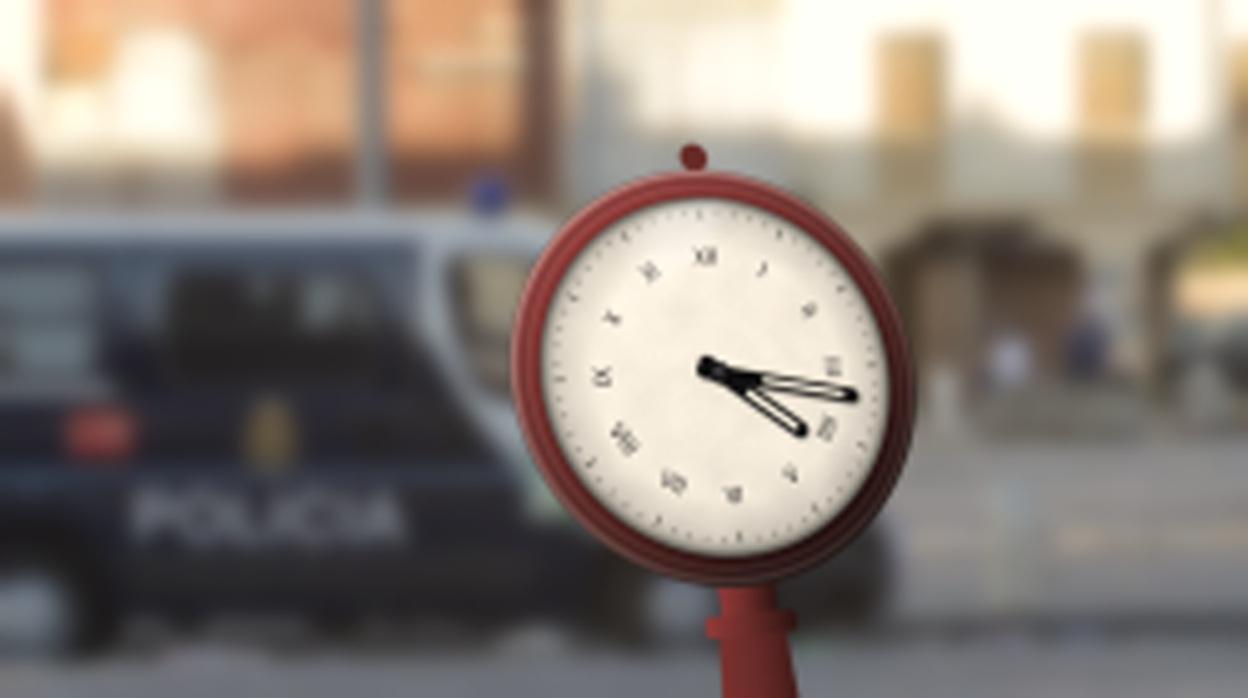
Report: 4:17
